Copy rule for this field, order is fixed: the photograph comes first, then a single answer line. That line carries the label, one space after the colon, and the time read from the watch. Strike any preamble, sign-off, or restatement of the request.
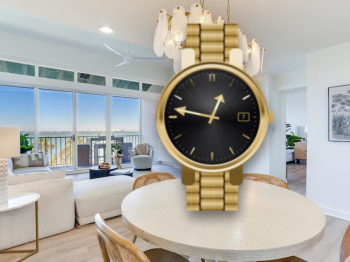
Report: 12:47
